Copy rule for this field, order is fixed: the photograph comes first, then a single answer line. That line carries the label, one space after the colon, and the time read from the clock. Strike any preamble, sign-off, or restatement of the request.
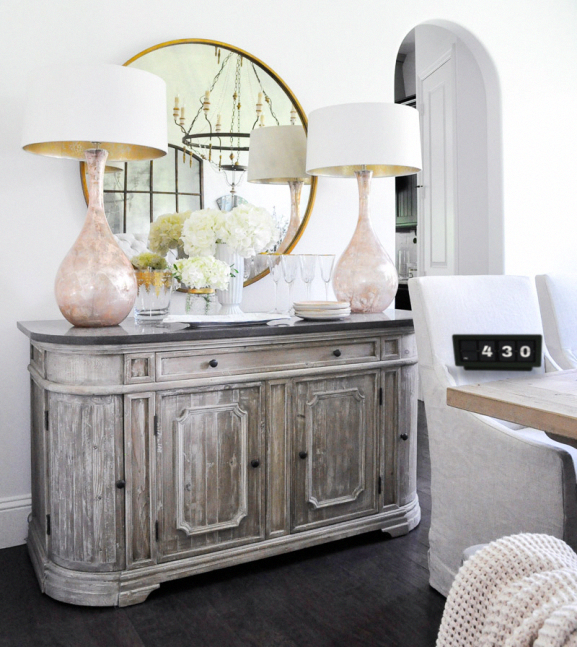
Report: 4:30
